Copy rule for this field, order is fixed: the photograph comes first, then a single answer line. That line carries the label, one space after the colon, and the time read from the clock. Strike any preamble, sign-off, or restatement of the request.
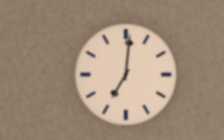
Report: 7:01
